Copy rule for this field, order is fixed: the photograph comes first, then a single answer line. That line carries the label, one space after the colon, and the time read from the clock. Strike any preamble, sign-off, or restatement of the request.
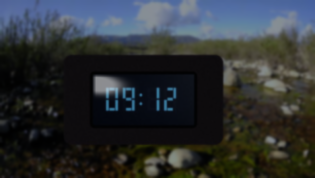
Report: 9:12
